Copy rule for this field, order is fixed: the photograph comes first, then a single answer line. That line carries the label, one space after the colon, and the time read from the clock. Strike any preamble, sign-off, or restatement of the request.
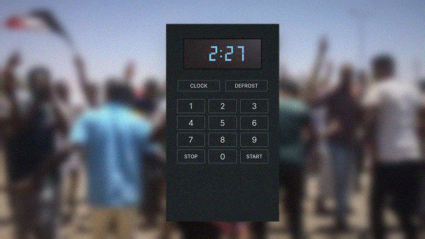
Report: 2:27
